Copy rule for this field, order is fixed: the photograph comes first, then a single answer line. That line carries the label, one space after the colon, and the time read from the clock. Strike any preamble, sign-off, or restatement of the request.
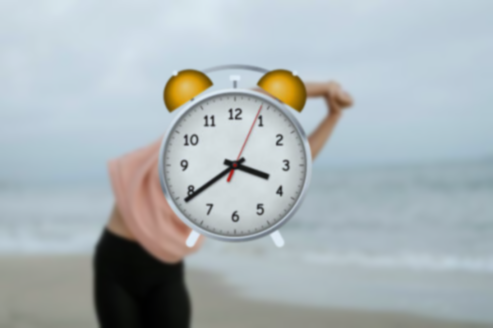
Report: 3:39:04
